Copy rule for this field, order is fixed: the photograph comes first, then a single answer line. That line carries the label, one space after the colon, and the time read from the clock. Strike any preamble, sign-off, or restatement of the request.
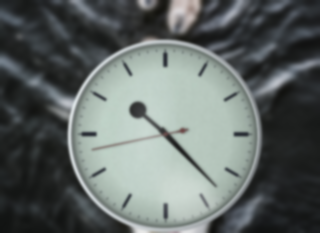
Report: 10:22:43
